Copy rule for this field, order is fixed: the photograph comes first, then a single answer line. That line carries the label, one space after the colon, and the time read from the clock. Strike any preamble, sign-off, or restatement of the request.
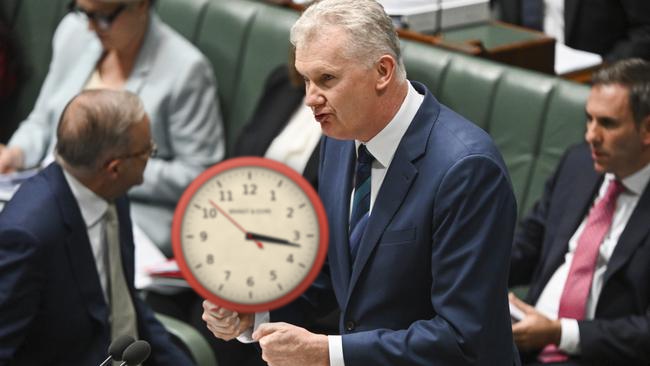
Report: 3:16:52
